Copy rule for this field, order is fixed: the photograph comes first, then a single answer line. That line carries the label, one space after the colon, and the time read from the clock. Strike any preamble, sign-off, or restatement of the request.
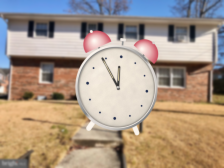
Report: 11:54
